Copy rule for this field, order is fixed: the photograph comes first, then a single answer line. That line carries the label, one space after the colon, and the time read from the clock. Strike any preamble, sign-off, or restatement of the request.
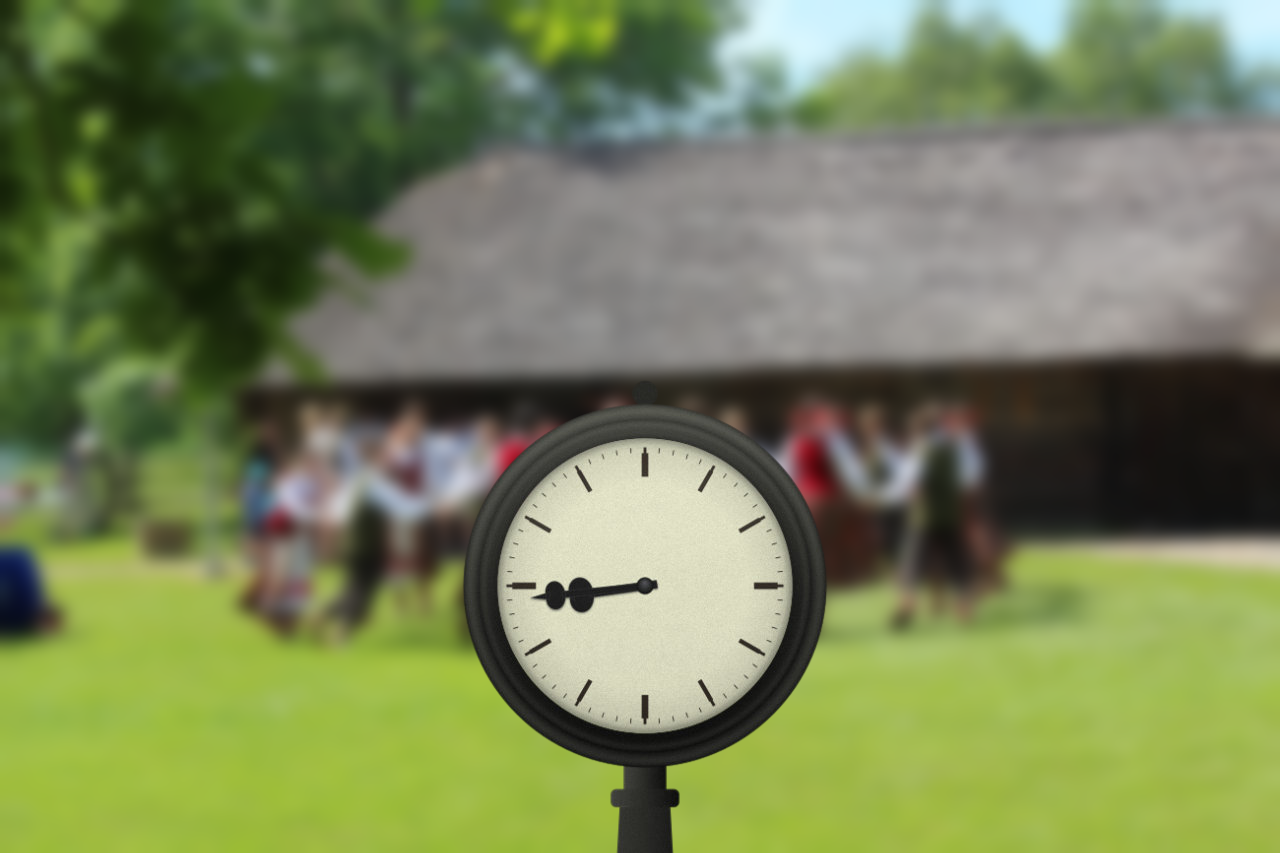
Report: 8:44
